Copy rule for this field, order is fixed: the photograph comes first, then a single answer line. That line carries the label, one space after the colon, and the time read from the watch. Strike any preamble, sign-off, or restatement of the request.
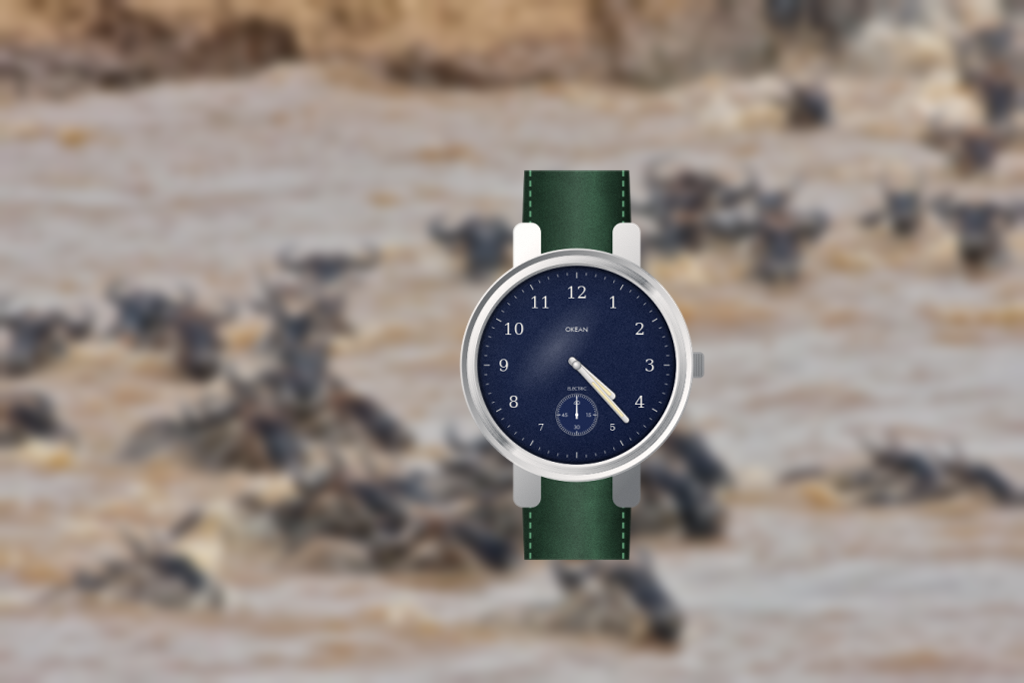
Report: 4:23
